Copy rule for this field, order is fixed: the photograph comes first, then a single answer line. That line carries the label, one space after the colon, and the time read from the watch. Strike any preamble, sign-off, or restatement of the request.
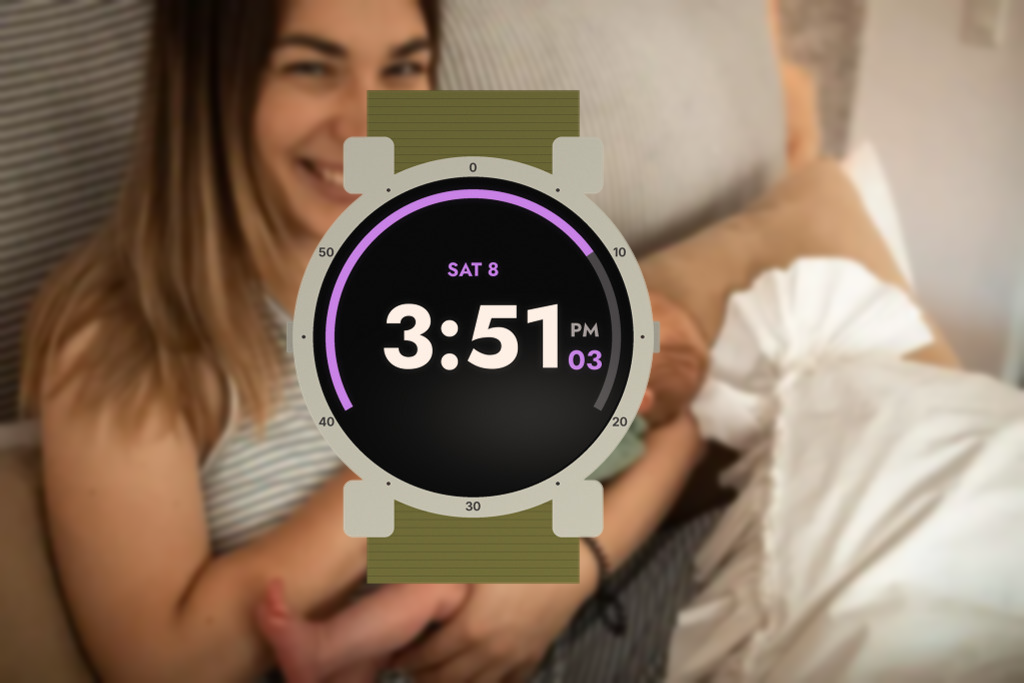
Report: 3:51:03
